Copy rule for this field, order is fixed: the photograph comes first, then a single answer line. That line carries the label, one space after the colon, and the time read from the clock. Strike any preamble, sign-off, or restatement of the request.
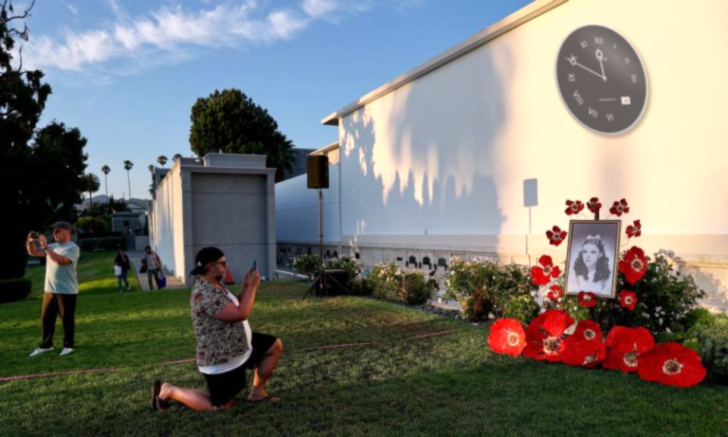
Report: 11:49
